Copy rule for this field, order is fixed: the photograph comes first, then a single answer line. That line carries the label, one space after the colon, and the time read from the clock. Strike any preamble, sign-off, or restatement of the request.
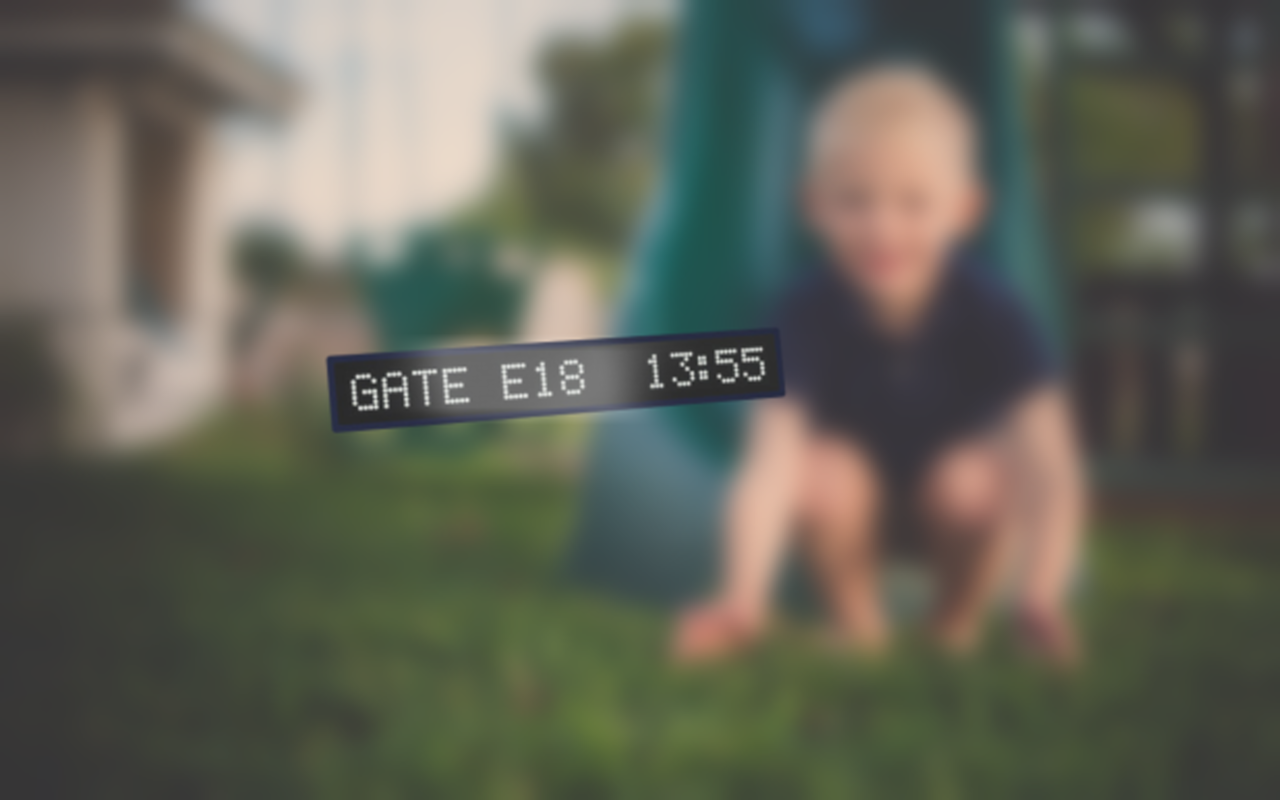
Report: 13:55
